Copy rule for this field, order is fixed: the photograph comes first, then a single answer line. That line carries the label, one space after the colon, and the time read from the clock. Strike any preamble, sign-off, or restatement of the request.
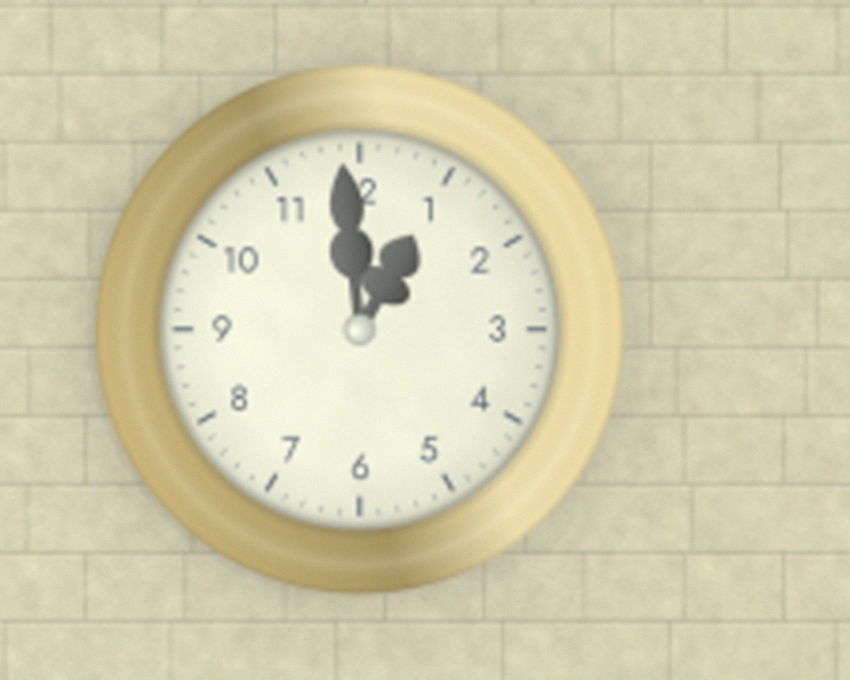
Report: 12:59
